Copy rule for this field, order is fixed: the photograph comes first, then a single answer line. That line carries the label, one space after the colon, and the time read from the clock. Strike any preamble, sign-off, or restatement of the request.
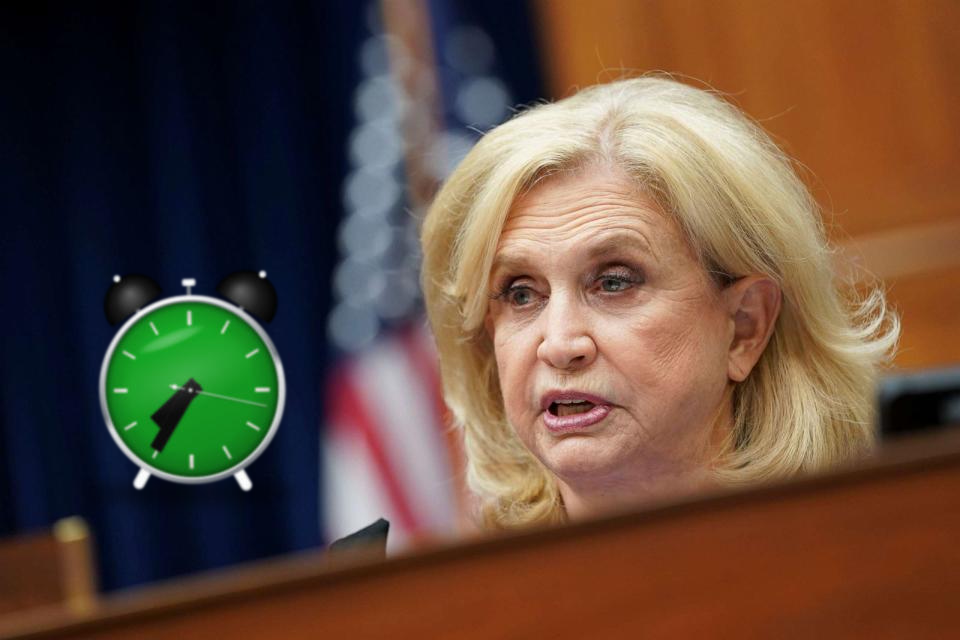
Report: 7:35:17
